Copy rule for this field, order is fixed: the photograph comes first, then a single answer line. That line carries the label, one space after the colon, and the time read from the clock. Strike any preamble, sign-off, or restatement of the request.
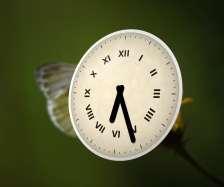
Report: 6:26
